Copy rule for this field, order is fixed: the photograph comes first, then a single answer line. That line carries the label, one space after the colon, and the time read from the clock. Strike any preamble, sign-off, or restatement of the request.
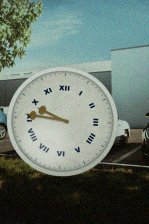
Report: 9:46
